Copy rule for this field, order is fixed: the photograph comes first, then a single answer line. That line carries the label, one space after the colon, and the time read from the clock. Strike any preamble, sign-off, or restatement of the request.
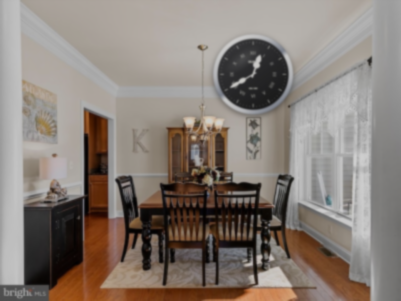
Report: 12:40
